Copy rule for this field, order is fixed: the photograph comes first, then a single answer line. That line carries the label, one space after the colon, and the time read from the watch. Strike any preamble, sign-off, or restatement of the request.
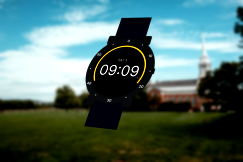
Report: 9:09
